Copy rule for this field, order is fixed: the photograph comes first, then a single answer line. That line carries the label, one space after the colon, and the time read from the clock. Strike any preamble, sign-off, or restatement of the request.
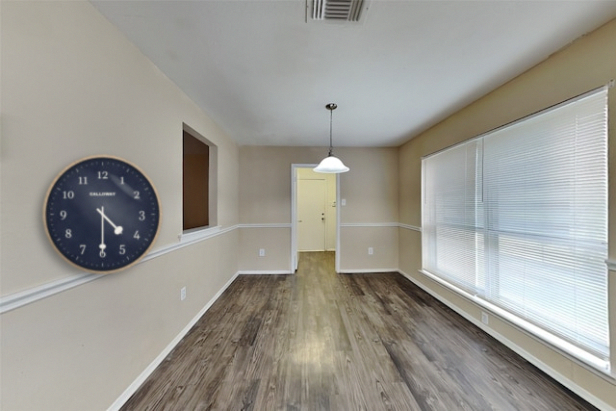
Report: 4:30
